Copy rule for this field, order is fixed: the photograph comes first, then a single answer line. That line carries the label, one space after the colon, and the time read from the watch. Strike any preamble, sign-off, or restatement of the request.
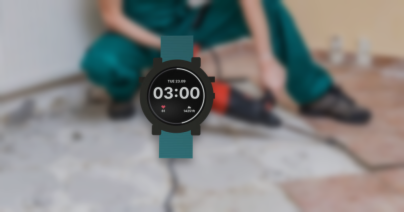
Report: 3:00
